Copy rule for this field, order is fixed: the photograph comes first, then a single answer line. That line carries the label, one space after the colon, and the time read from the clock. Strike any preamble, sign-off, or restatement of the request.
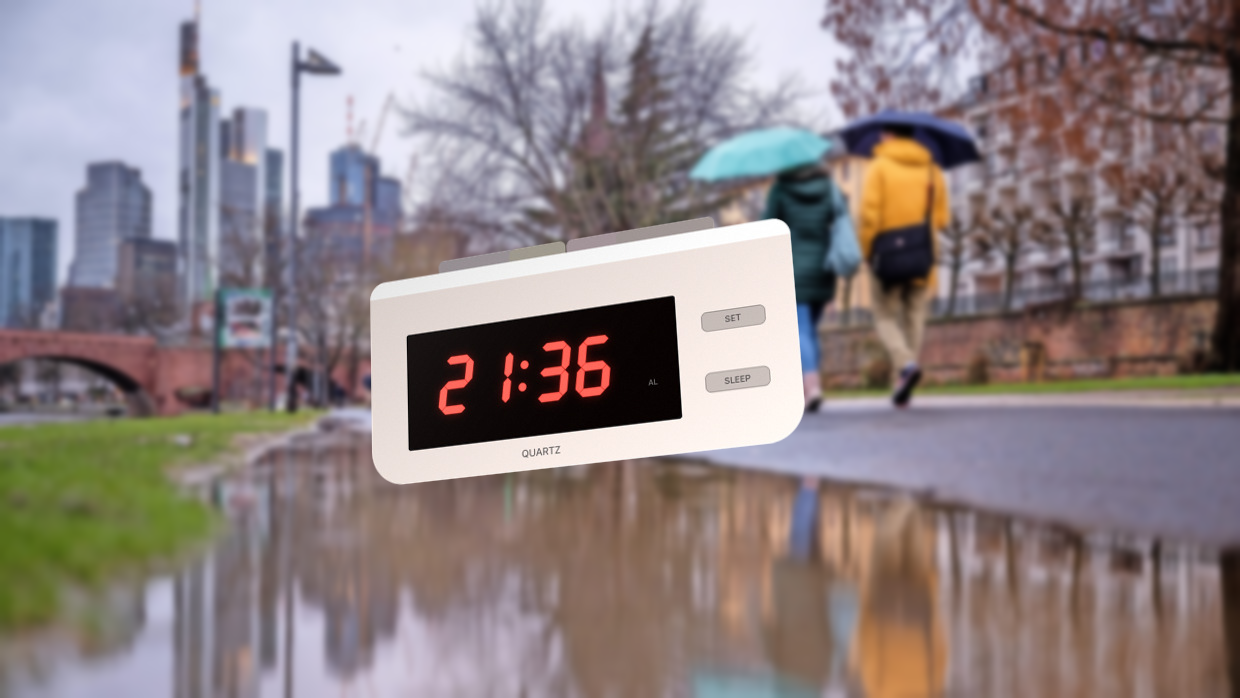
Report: 21:36
